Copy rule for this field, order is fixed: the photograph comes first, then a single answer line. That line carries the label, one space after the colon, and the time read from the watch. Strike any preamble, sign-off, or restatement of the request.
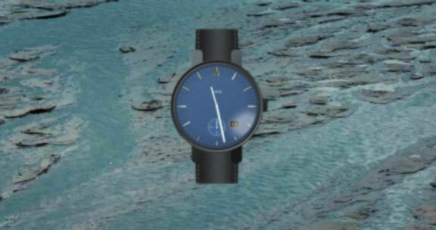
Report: 11:28
